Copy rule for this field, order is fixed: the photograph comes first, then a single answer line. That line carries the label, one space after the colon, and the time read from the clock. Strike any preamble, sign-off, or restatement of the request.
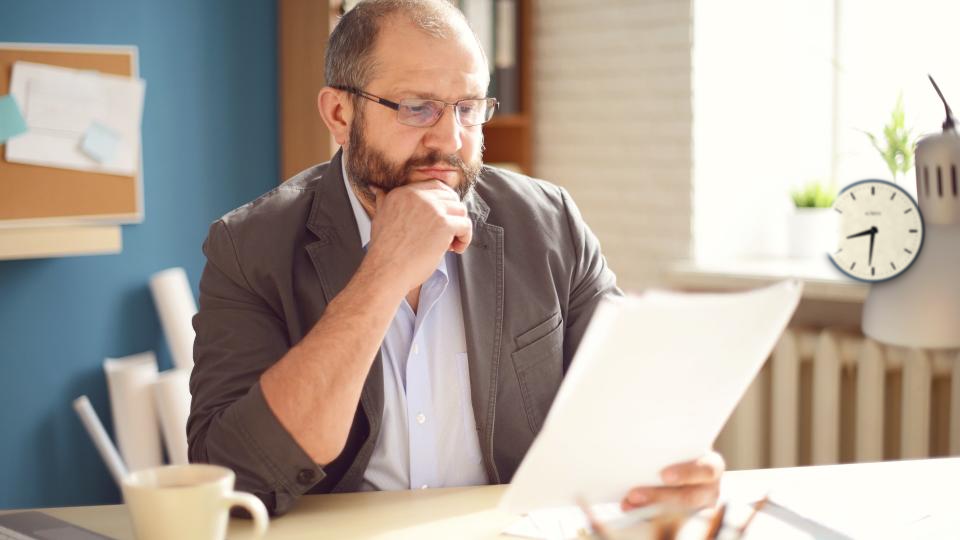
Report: 8:31
